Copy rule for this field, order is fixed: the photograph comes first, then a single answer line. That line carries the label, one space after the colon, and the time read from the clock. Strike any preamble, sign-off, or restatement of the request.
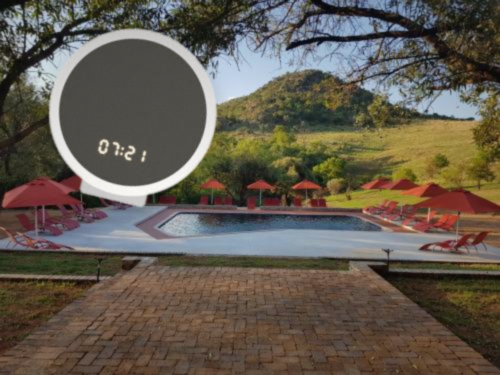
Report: 7:21
